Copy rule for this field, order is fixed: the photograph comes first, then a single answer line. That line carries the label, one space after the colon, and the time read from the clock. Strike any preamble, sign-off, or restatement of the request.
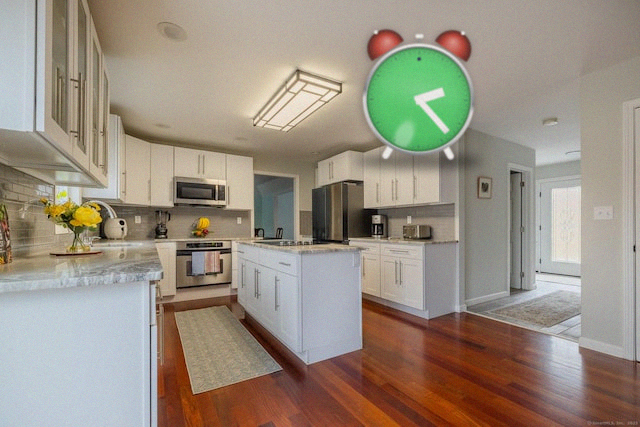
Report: 2:23
